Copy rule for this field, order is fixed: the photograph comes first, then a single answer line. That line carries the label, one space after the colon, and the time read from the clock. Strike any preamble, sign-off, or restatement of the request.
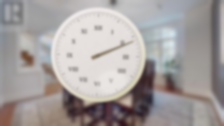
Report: 2:11
